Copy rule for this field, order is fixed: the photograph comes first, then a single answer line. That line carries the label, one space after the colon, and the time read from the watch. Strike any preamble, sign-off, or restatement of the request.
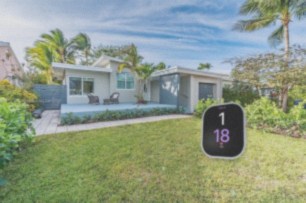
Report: 1:18
